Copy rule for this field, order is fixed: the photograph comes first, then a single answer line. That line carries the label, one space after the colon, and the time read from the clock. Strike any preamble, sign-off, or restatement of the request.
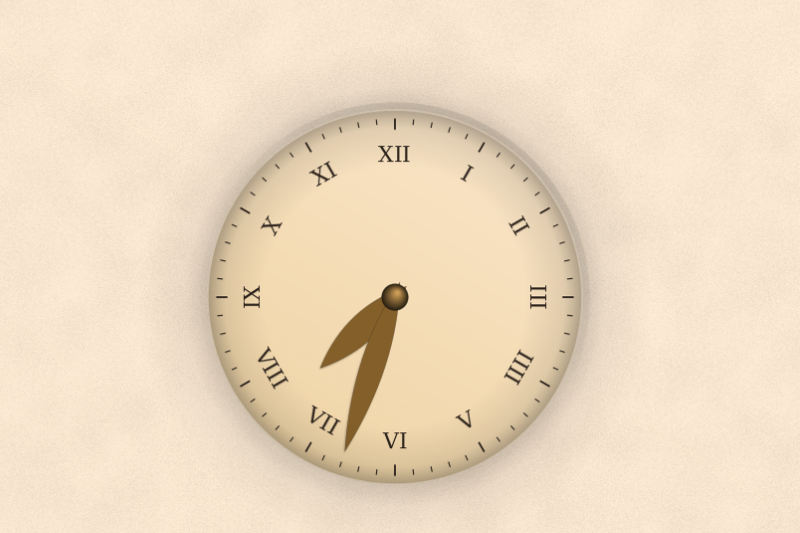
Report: 7:33
